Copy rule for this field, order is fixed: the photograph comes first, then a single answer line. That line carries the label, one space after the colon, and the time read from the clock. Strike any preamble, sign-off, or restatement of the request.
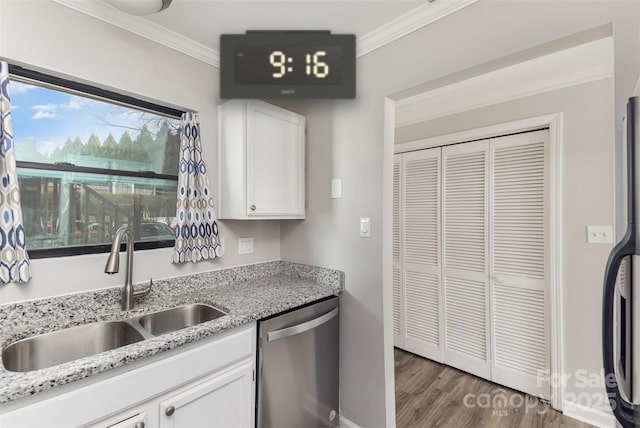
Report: 9:16
